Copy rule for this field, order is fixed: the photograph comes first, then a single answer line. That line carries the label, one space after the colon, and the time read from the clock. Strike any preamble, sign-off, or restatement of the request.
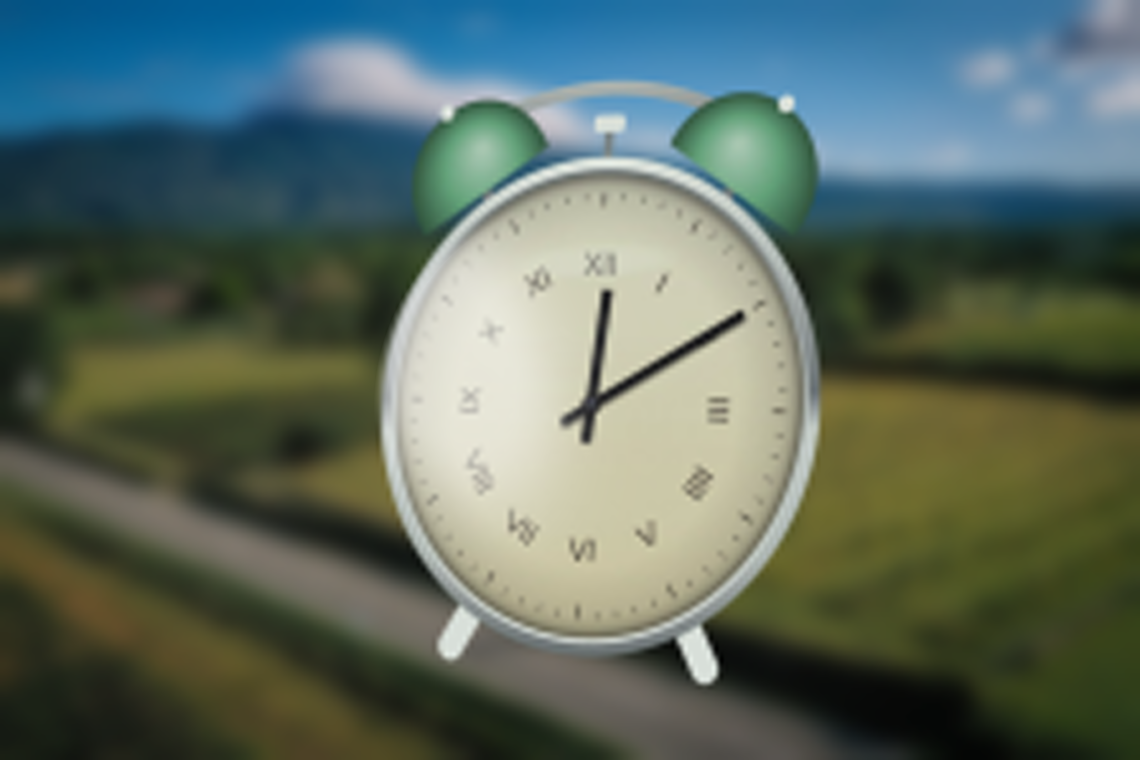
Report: 12:10
